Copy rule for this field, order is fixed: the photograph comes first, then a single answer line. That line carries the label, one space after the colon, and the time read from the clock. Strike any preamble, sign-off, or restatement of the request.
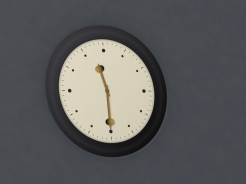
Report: 11:30
